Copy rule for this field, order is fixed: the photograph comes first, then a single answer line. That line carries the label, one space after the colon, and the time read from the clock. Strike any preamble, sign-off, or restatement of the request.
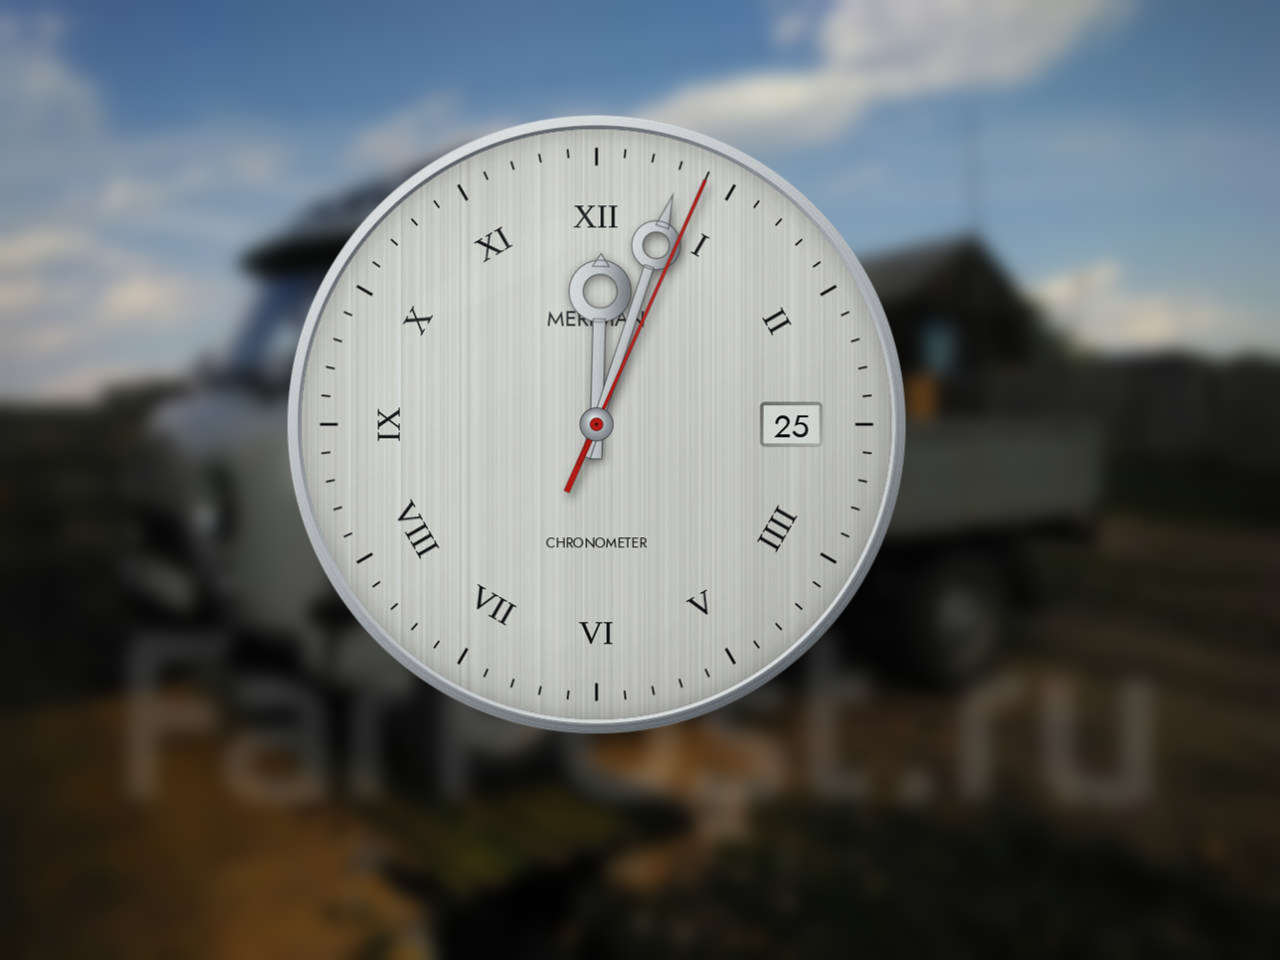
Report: 12:03:04
